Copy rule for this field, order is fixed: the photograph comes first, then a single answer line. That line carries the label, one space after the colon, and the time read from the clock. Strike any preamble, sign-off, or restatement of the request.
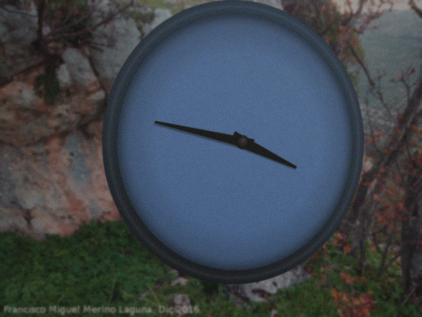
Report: 3:47
